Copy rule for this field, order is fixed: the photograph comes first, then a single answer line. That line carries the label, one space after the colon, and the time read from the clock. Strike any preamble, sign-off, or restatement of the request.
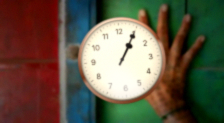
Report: 1:05
